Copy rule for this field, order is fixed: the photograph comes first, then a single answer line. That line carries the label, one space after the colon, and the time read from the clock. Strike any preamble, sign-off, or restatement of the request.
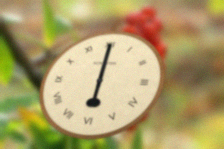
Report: 6:00
